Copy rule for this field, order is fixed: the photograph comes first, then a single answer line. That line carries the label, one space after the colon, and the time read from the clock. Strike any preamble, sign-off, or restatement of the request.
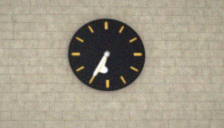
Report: 6:35
